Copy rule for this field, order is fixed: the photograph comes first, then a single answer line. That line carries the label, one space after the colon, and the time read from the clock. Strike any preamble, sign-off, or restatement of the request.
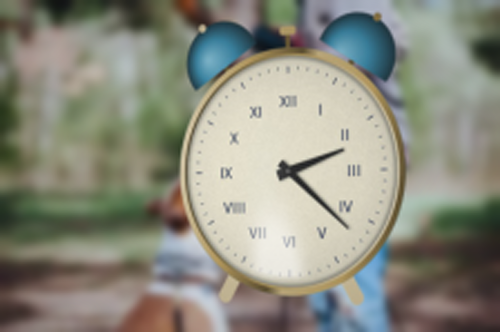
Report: 2:22
